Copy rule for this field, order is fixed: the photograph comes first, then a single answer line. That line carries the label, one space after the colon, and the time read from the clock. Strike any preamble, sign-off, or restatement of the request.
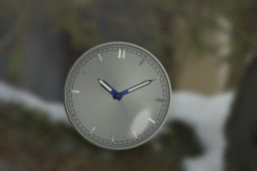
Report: 10:10
